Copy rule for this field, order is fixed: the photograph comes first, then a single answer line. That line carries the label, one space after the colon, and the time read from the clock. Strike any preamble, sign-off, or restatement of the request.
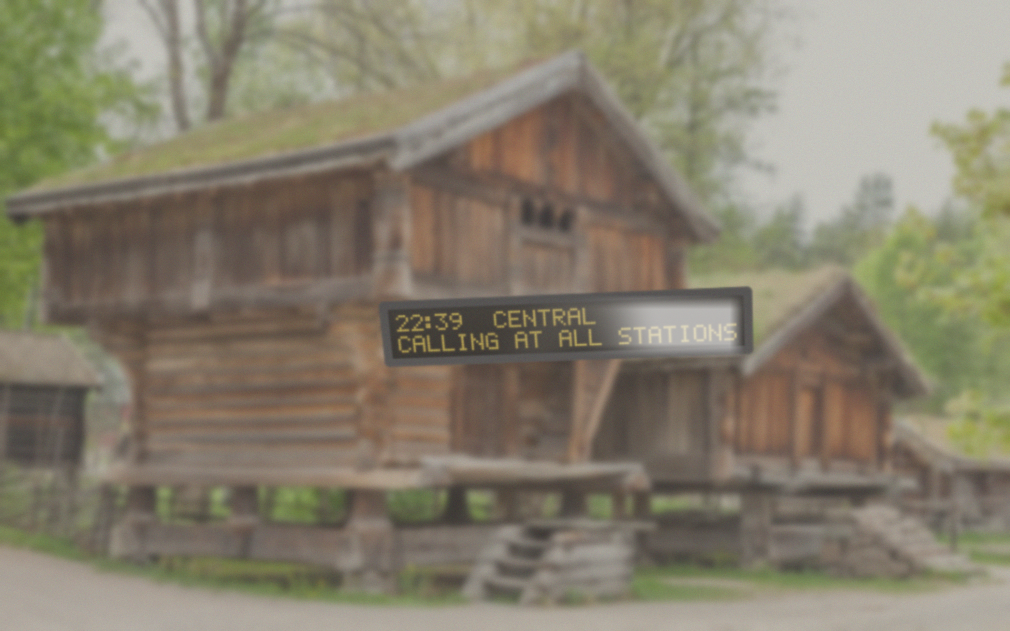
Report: 22:39
